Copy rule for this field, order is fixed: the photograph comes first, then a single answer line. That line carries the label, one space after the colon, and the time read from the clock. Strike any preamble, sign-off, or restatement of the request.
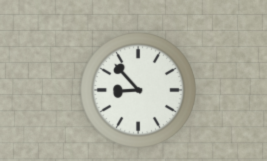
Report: 8:53
